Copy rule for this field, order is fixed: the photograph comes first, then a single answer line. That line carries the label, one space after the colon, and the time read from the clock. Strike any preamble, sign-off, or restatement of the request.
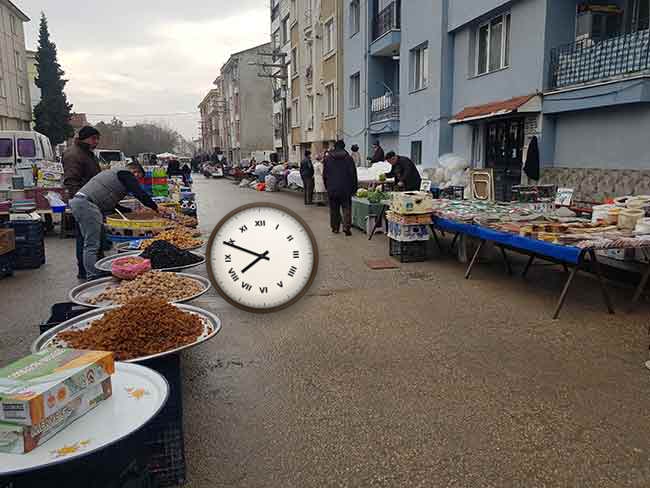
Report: 7:49
